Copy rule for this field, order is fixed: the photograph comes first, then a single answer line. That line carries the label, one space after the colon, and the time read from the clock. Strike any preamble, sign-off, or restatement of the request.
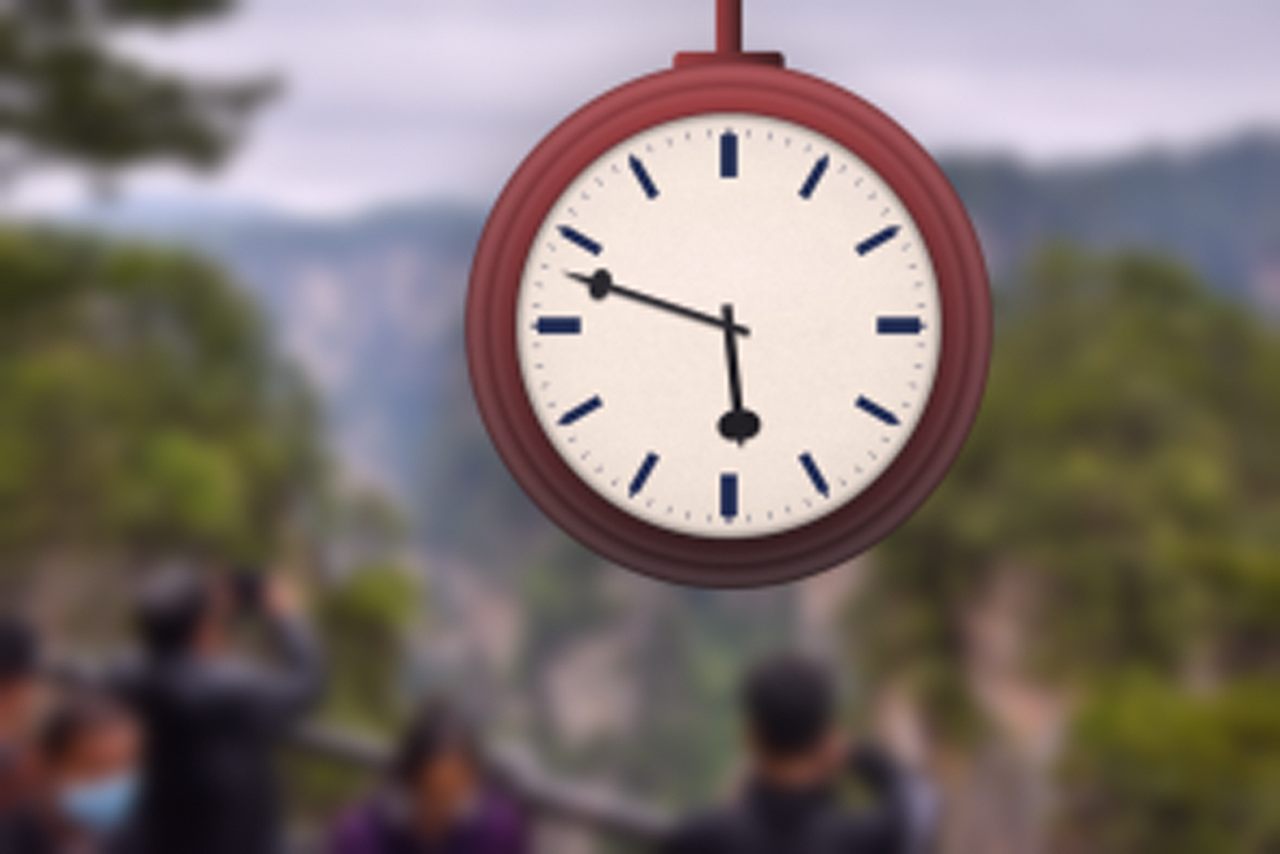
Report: 5:48
